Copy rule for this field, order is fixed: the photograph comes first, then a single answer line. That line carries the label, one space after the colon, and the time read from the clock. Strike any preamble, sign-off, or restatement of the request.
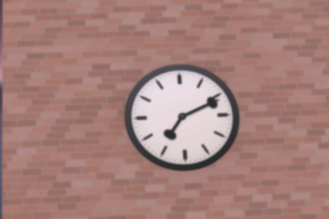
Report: 7:11
